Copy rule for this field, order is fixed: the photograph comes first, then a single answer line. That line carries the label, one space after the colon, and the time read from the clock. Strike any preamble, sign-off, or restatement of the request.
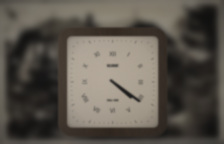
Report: 4:21
